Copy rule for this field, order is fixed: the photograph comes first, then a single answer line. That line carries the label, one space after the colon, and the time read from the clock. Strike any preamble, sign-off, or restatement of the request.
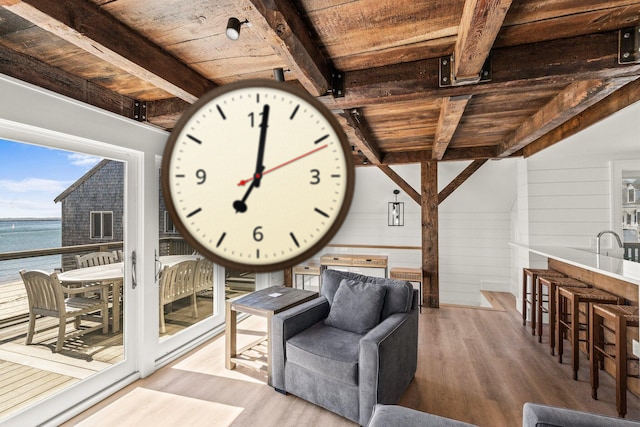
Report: 7:01:11
